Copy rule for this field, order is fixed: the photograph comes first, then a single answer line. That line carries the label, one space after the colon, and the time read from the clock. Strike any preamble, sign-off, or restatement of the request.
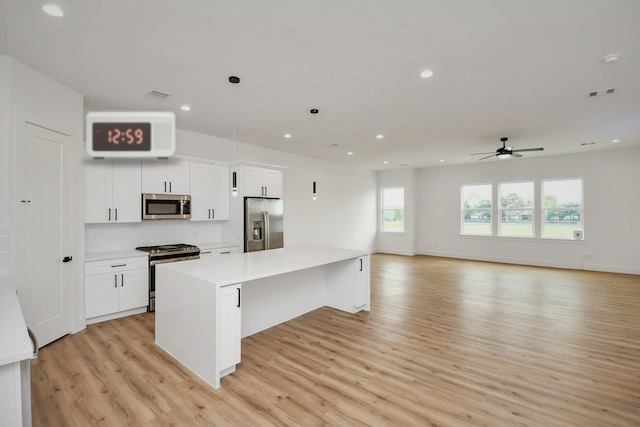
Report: 12:59
